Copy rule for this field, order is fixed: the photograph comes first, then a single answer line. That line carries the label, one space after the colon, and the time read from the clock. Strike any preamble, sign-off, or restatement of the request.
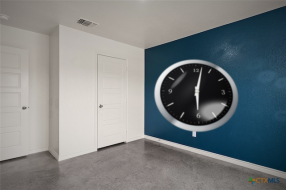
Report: 6:02
